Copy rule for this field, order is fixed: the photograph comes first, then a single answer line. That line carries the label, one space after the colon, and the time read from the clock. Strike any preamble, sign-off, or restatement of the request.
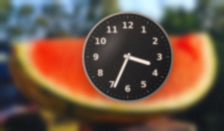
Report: 3:34
